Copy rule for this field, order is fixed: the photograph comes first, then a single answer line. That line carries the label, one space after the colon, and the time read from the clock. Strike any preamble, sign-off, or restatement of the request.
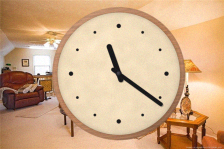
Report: 11:21
